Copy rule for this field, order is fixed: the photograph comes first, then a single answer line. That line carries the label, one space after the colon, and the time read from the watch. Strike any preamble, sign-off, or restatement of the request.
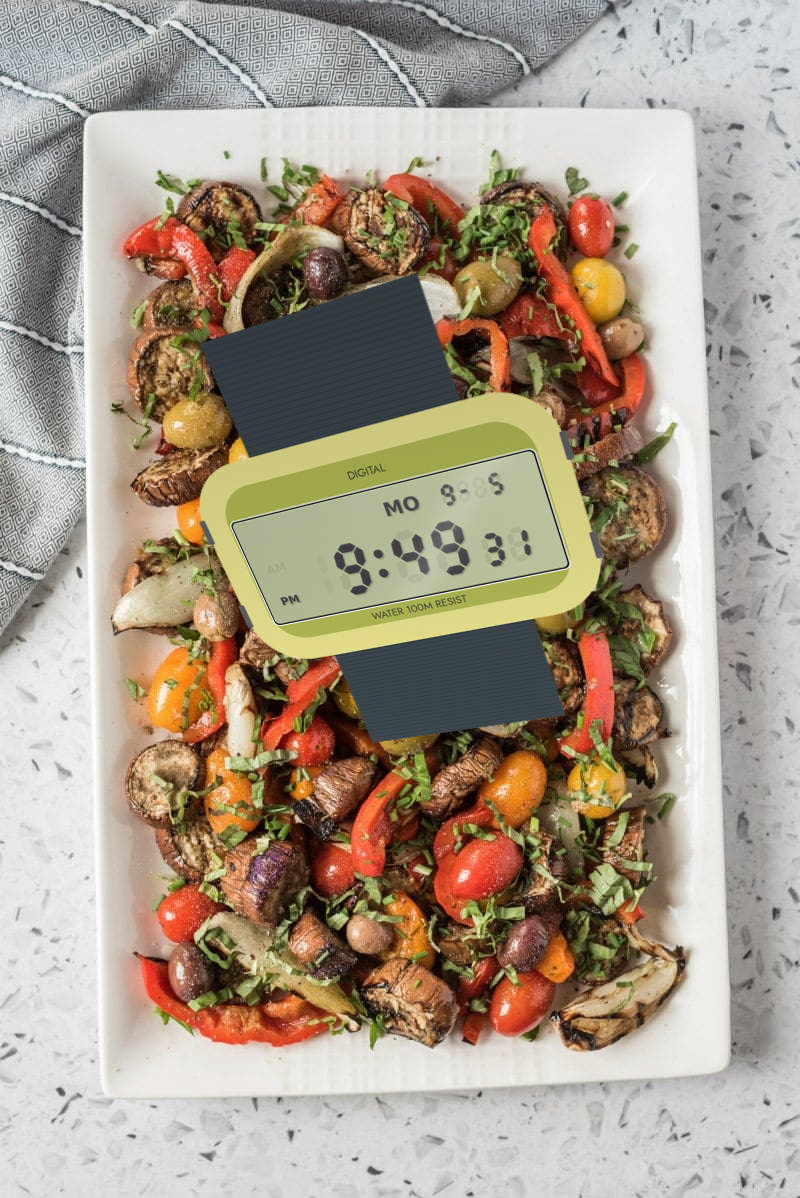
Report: 9:49:31
